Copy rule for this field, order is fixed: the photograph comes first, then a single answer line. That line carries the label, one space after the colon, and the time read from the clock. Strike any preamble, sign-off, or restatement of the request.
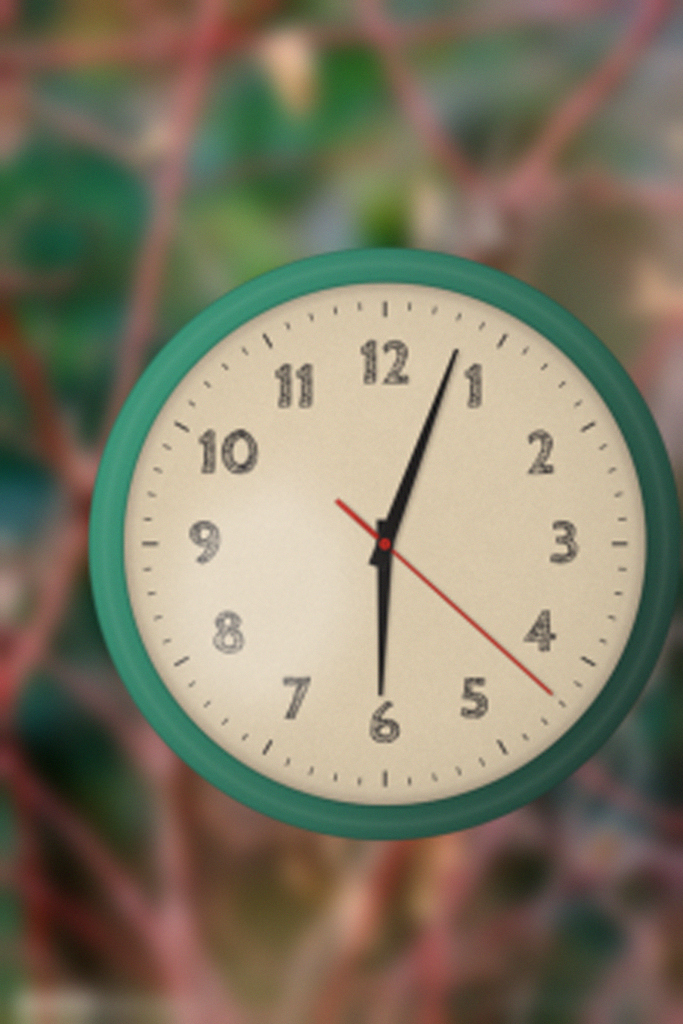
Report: 6:03:22
